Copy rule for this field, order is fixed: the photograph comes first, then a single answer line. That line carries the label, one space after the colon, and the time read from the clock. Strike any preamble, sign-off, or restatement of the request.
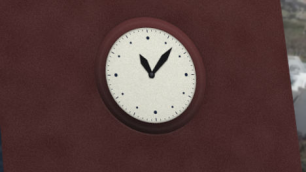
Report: 11:07
